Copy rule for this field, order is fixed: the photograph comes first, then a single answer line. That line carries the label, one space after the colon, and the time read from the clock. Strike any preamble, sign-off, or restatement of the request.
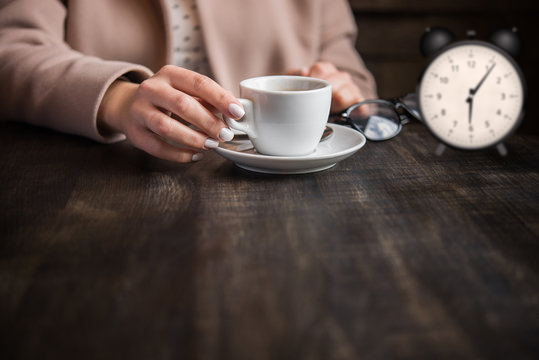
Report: 6:06
